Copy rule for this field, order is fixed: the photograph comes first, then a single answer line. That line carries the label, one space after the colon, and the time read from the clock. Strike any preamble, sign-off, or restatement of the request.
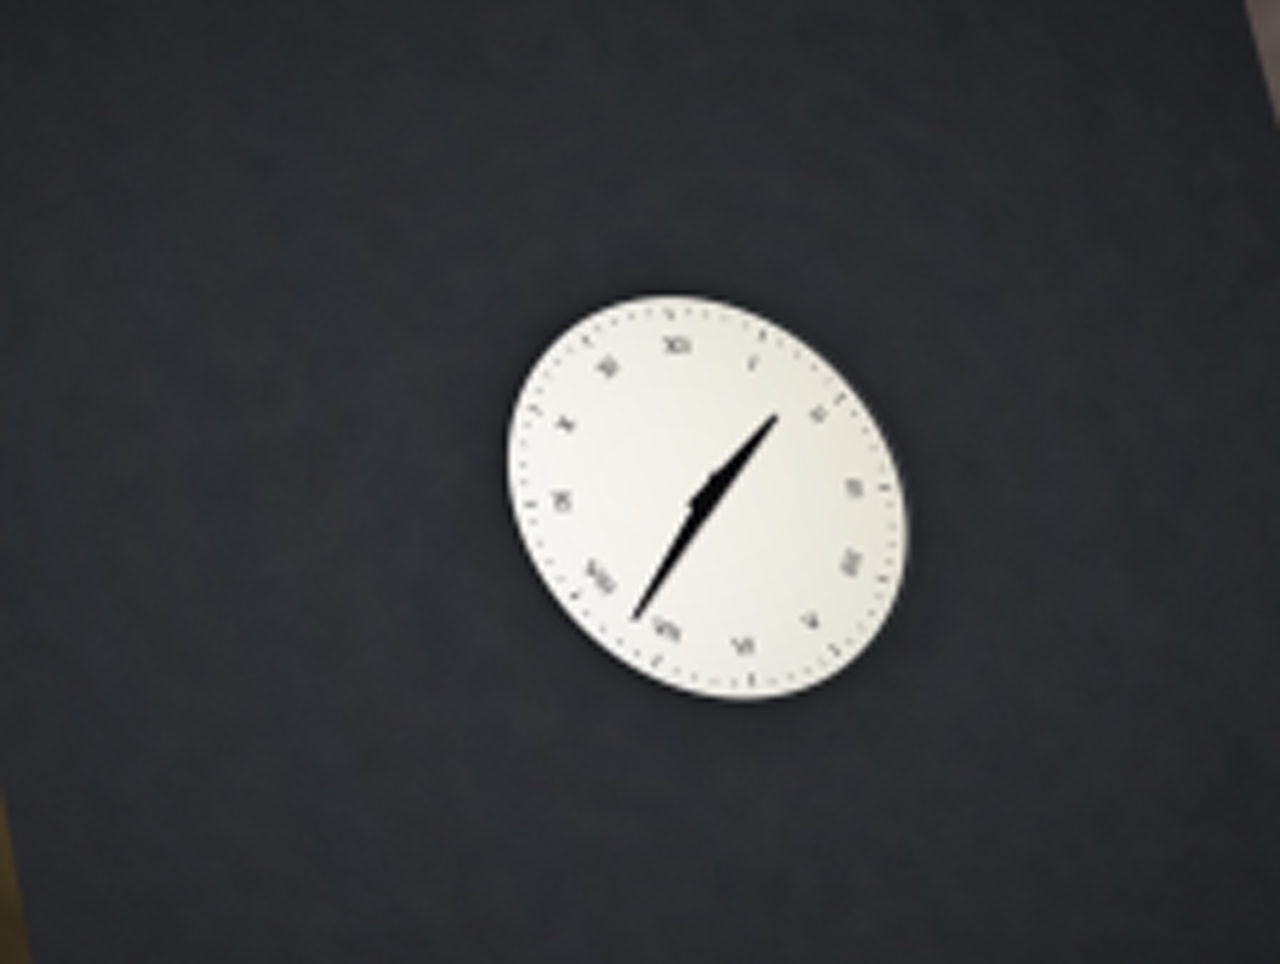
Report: 1:37
